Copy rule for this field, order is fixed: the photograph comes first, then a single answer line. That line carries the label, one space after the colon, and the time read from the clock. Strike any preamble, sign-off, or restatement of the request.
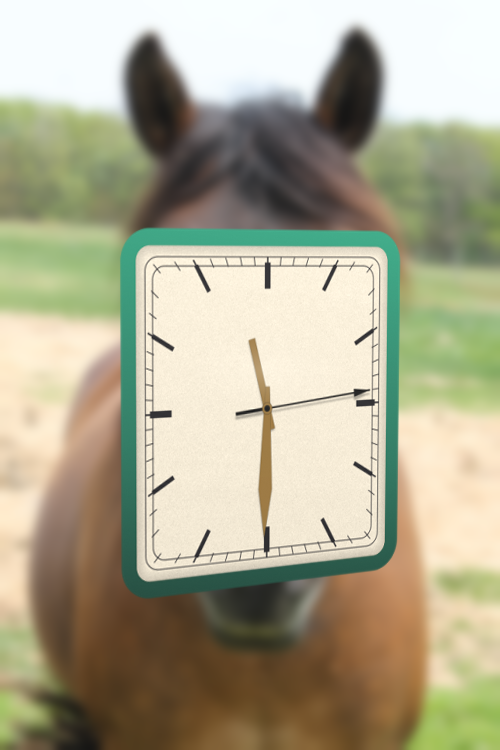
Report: 11:30:14
